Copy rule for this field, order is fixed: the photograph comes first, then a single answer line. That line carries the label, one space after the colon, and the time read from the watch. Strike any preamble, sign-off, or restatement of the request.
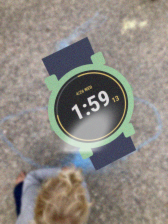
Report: 1:59
